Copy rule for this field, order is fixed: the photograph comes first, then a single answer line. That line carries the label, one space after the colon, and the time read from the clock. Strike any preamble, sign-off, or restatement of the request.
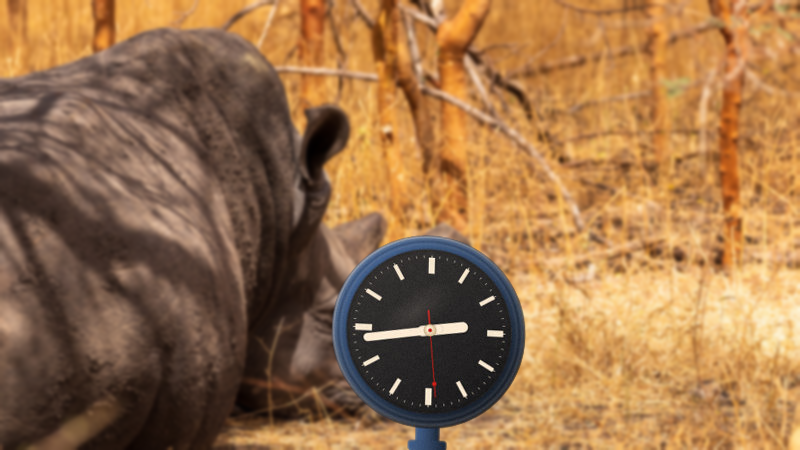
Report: 2:43:29
